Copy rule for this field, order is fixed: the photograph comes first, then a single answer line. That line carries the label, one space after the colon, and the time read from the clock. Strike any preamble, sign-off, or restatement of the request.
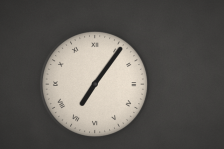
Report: 7:06
